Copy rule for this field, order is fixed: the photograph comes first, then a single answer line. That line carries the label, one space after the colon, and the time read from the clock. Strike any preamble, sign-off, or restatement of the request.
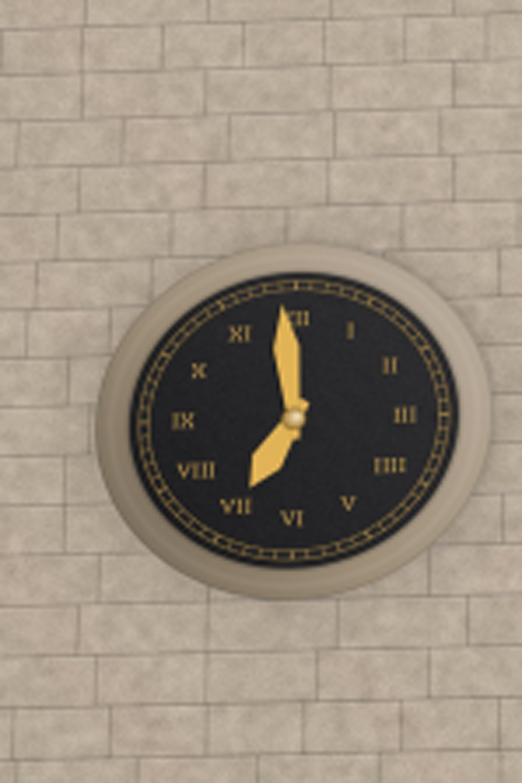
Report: 6:59
